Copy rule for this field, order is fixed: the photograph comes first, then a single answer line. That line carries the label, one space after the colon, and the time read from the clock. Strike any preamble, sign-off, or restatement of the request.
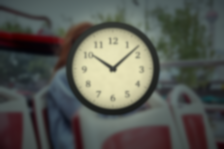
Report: 10:08
